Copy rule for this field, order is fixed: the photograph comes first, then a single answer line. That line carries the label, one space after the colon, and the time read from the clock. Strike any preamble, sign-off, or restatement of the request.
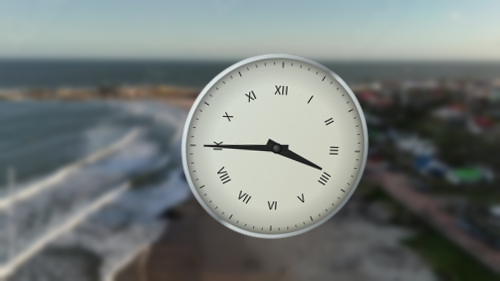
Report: 3:45
